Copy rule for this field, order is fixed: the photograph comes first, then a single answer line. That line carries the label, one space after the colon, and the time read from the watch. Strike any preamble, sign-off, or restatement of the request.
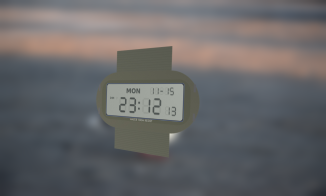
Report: 23:12:13
